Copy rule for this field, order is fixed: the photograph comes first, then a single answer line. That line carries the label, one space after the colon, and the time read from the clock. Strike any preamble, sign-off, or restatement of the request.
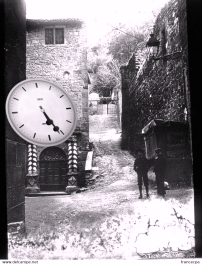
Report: 5:26
